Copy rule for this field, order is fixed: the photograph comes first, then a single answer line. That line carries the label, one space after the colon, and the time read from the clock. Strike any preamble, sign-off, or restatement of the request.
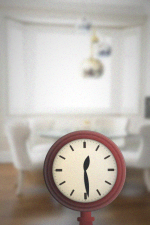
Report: 12:29
